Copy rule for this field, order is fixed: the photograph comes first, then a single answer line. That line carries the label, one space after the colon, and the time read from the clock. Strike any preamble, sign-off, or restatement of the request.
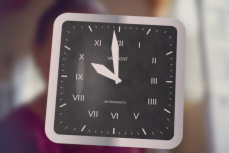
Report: 9:59
